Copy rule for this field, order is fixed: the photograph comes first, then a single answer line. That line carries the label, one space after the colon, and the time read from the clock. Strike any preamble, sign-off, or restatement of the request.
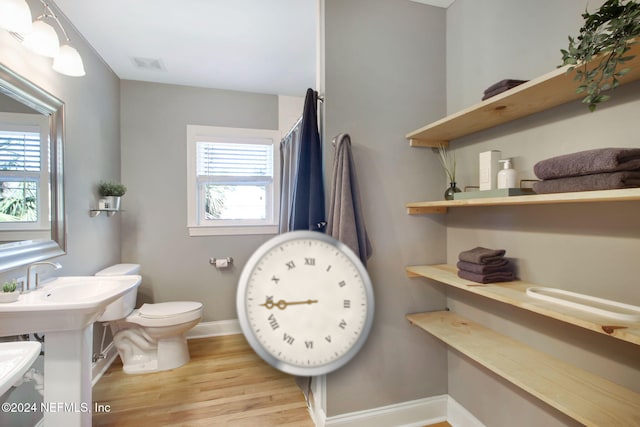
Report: 8:44
